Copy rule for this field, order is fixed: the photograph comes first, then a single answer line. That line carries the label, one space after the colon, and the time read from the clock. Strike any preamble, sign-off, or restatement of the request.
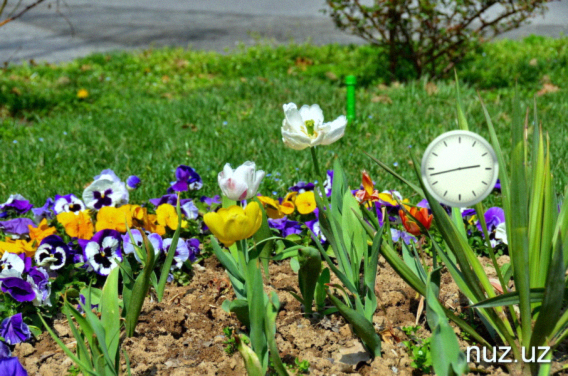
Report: 2:43
